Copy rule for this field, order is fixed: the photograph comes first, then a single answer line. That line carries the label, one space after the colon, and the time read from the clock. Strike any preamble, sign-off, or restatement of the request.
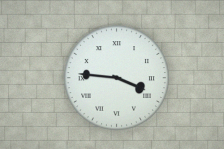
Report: 3:46
